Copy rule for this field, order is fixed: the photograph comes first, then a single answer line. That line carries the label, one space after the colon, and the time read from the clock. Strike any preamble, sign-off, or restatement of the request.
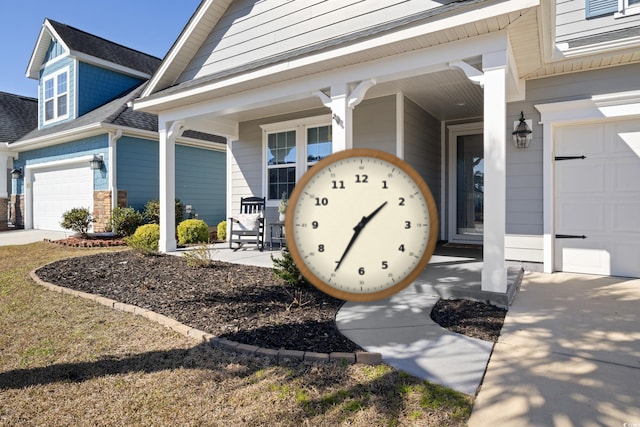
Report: 1:35
